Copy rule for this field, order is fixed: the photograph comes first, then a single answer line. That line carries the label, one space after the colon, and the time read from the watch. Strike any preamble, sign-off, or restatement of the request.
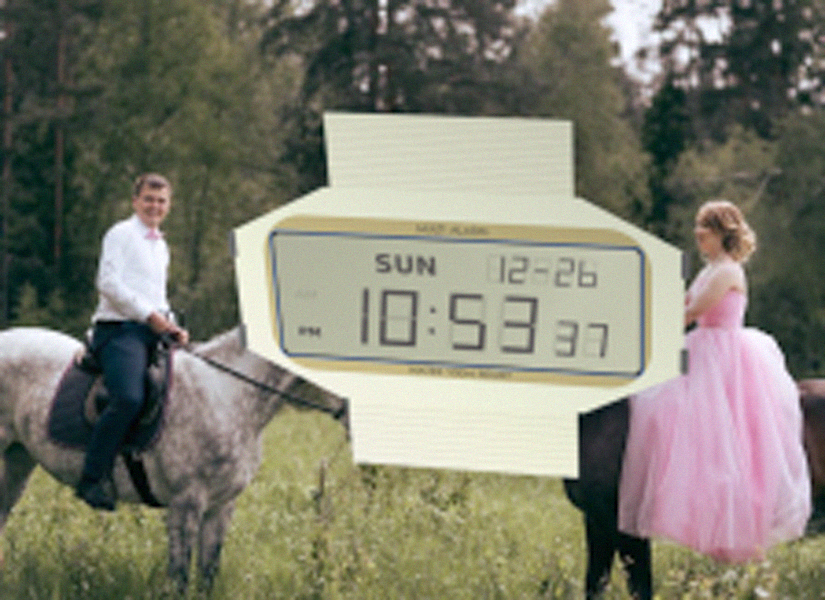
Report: 10:53:37
